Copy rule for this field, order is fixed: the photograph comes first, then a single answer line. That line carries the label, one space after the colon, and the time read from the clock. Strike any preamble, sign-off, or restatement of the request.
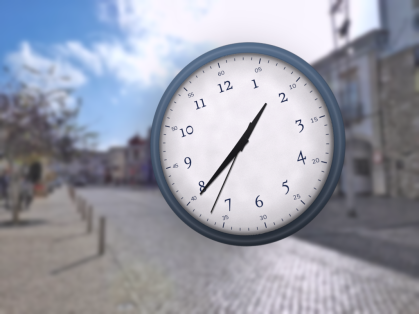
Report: 1:39:37
